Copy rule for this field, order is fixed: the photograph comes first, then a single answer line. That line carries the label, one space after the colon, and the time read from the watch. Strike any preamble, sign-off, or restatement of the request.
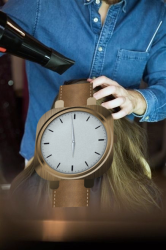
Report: 5:59
